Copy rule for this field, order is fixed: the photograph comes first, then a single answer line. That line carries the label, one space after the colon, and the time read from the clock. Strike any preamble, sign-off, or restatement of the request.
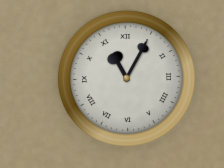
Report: 11:05
